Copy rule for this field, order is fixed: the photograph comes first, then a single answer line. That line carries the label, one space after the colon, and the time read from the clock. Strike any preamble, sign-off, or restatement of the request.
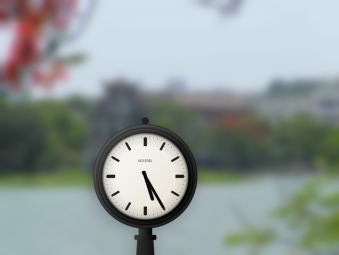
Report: 5:25
